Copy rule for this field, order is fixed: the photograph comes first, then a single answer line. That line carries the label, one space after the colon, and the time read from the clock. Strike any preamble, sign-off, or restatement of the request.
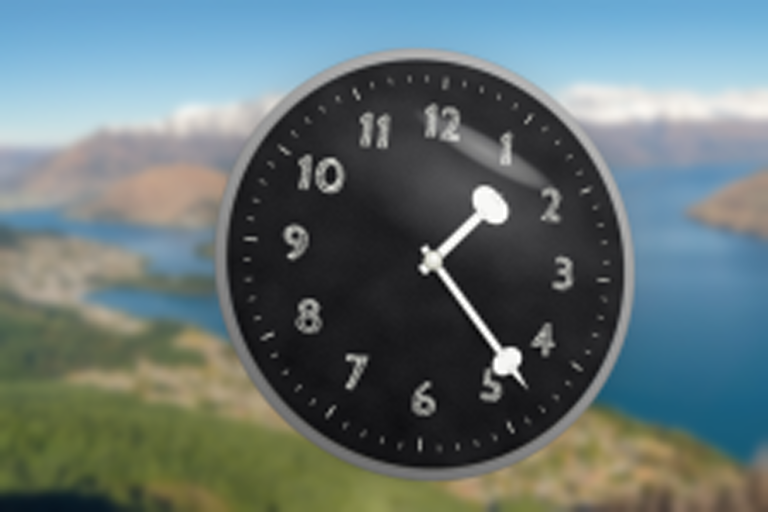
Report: 1:23
